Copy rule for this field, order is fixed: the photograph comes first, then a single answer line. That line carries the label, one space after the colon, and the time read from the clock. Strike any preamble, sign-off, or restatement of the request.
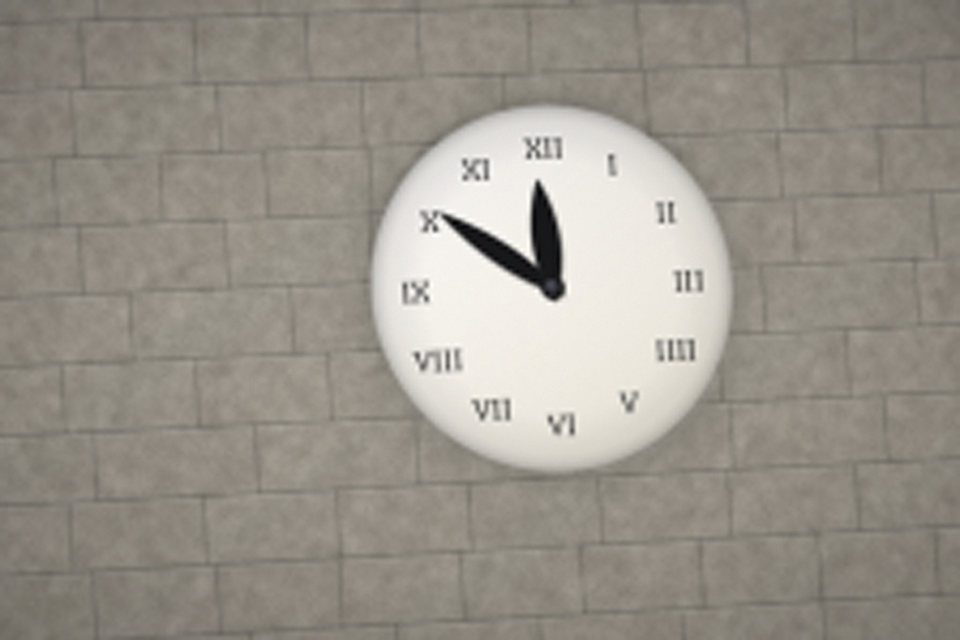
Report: 11:51
